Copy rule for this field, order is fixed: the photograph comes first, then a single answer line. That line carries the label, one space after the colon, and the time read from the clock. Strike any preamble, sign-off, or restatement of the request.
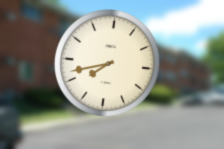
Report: 7:42
